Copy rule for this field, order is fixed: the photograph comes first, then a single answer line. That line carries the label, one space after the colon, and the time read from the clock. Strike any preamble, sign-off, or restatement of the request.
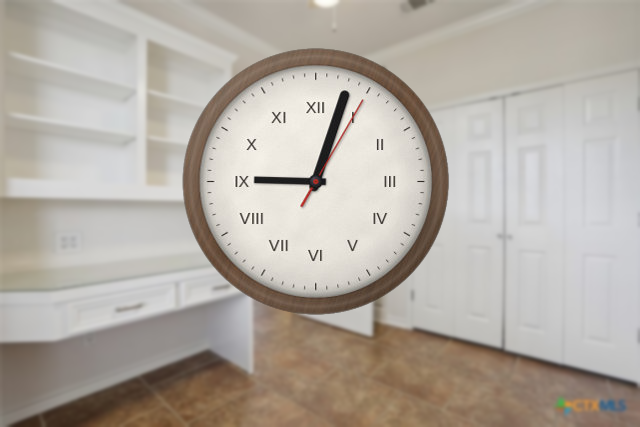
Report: 9:03:05
